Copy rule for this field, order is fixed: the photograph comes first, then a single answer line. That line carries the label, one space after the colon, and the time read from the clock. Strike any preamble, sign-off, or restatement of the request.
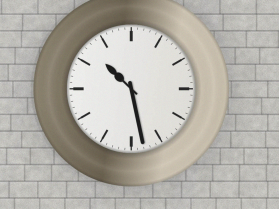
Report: 10:28
